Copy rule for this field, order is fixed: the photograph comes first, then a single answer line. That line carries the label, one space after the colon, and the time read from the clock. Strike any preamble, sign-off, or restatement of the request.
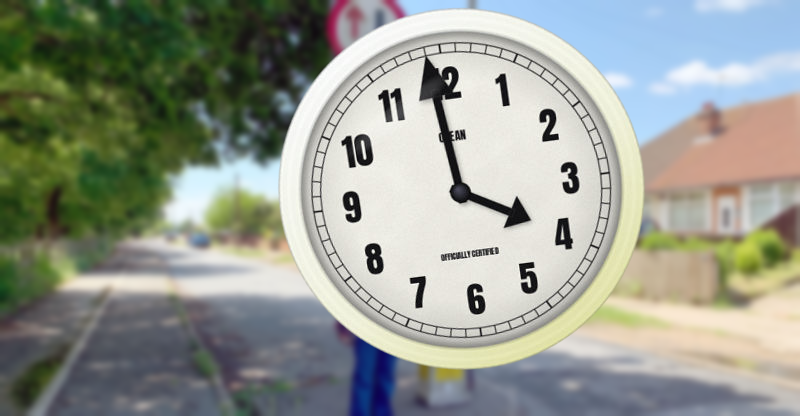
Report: 3:59
